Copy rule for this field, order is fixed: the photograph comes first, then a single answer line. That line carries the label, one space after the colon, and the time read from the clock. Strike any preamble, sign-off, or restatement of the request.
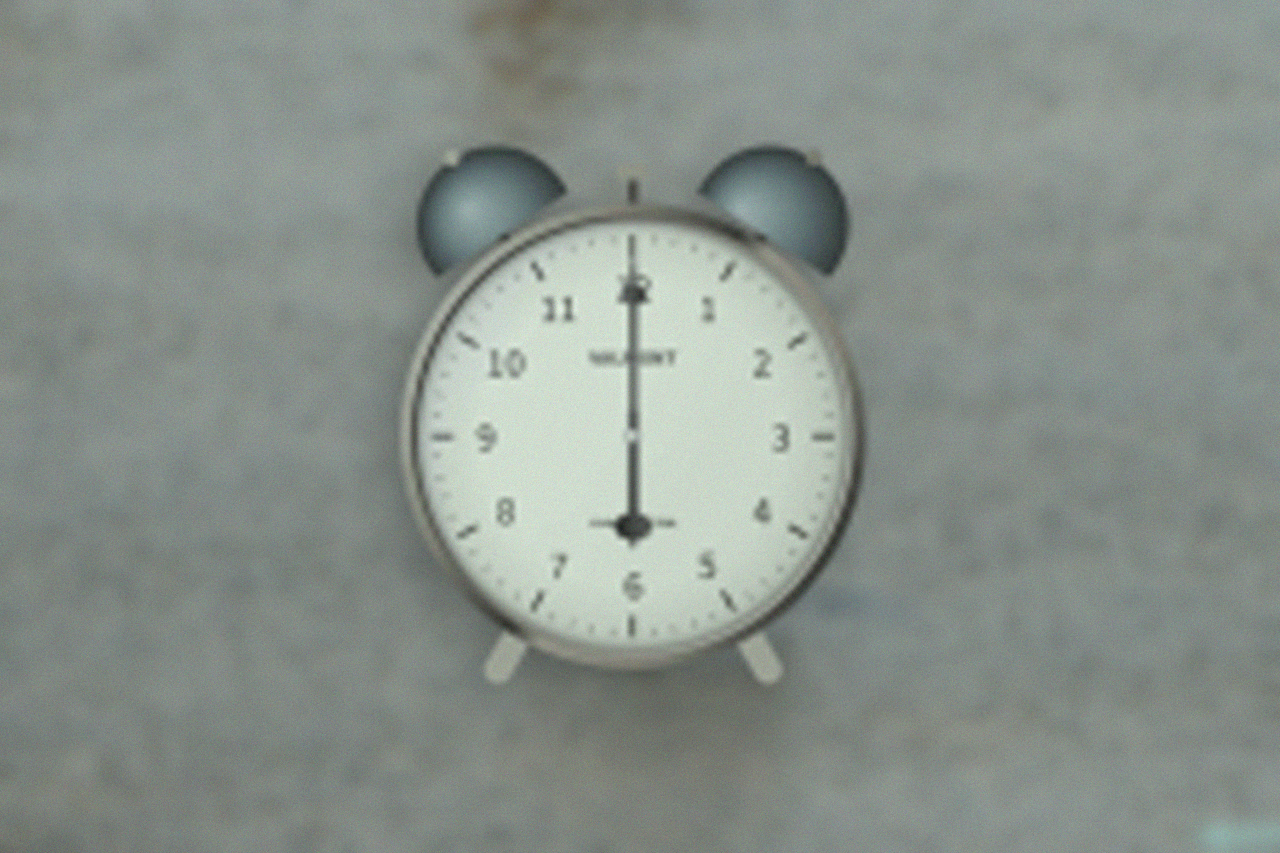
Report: 6:00
